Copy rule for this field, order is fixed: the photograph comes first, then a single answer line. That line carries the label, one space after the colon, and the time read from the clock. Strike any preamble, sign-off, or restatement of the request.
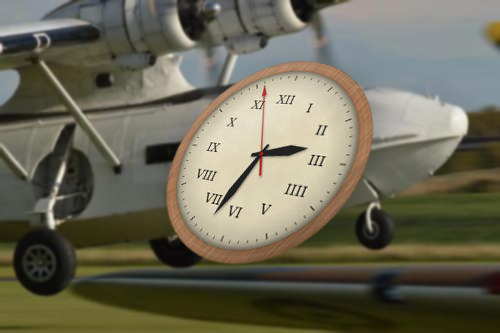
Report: 2:32:56
